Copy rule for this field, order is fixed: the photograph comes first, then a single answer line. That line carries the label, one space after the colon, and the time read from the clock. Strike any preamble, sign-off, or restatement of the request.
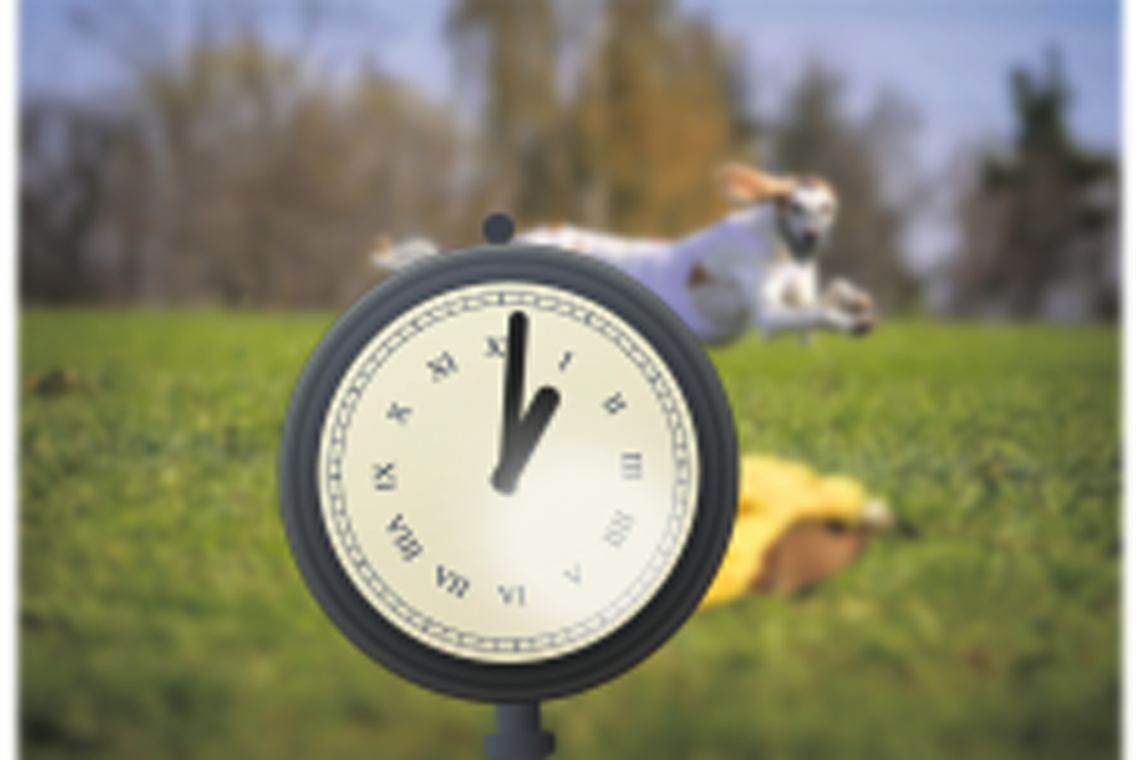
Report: 1:01
